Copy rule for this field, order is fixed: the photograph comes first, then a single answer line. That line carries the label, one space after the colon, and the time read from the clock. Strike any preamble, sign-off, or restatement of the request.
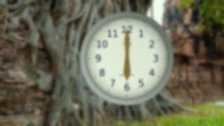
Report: 6:00
